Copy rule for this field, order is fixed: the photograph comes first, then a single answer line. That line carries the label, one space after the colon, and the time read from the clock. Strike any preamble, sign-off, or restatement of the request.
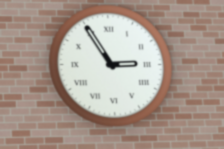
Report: 2:55
